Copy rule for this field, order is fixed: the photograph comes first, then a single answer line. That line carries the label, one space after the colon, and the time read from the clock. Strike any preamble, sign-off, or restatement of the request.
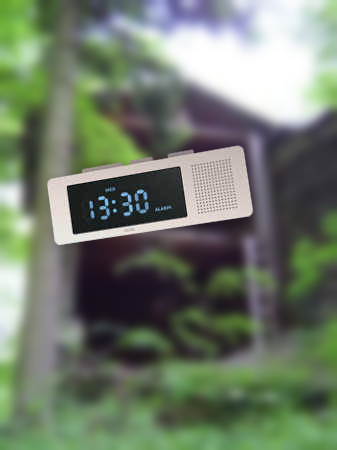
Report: 13:30
